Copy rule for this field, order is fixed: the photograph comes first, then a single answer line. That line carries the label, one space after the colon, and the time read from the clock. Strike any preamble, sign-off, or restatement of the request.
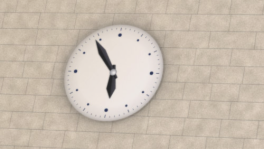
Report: 5:54
